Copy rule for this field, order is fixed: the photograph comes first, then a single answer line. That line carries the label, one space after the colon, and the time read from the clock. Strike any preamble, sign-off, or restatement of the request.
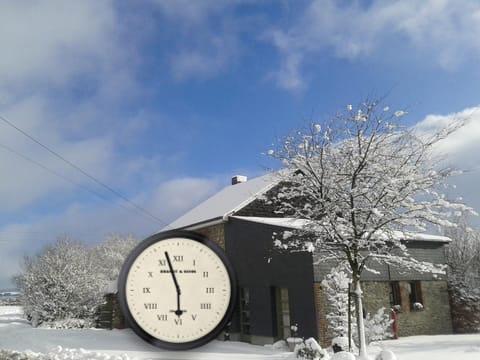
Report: 5:57
